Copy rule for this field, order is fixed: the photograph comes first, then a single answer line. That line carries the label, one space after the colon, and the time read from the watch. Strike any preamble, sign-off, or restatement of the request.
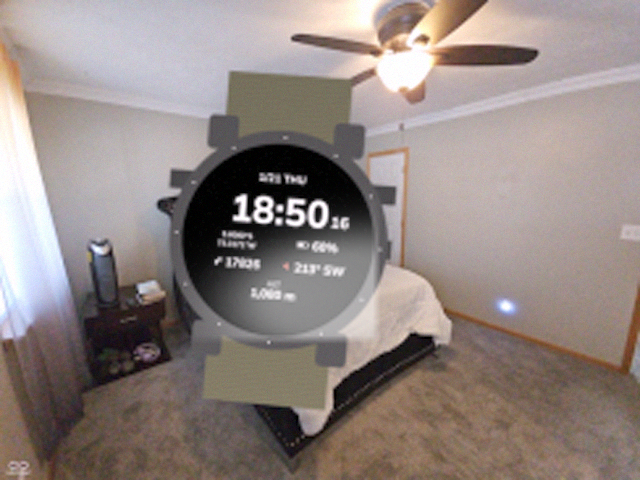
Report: 18:50
